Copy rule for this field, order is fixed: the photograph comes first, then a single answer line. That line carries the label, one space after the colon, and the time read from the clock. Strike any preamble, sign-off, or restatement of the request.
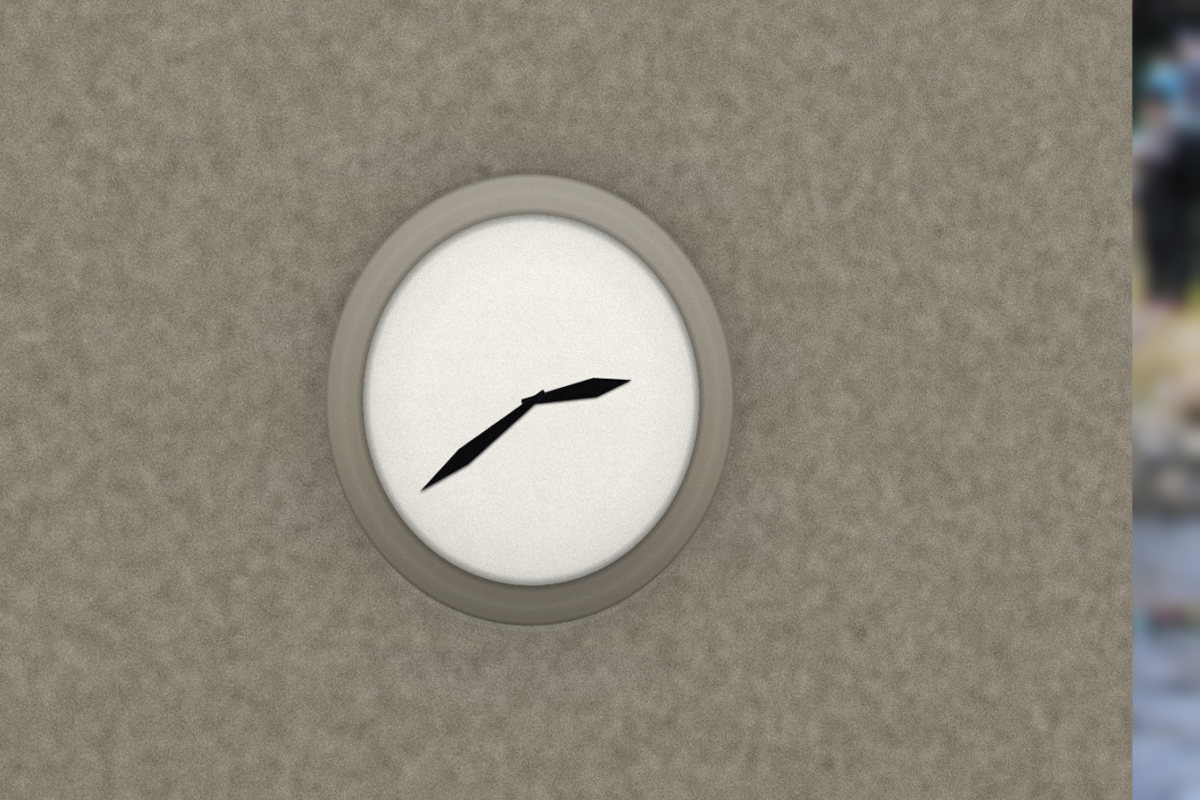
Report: 2:39
